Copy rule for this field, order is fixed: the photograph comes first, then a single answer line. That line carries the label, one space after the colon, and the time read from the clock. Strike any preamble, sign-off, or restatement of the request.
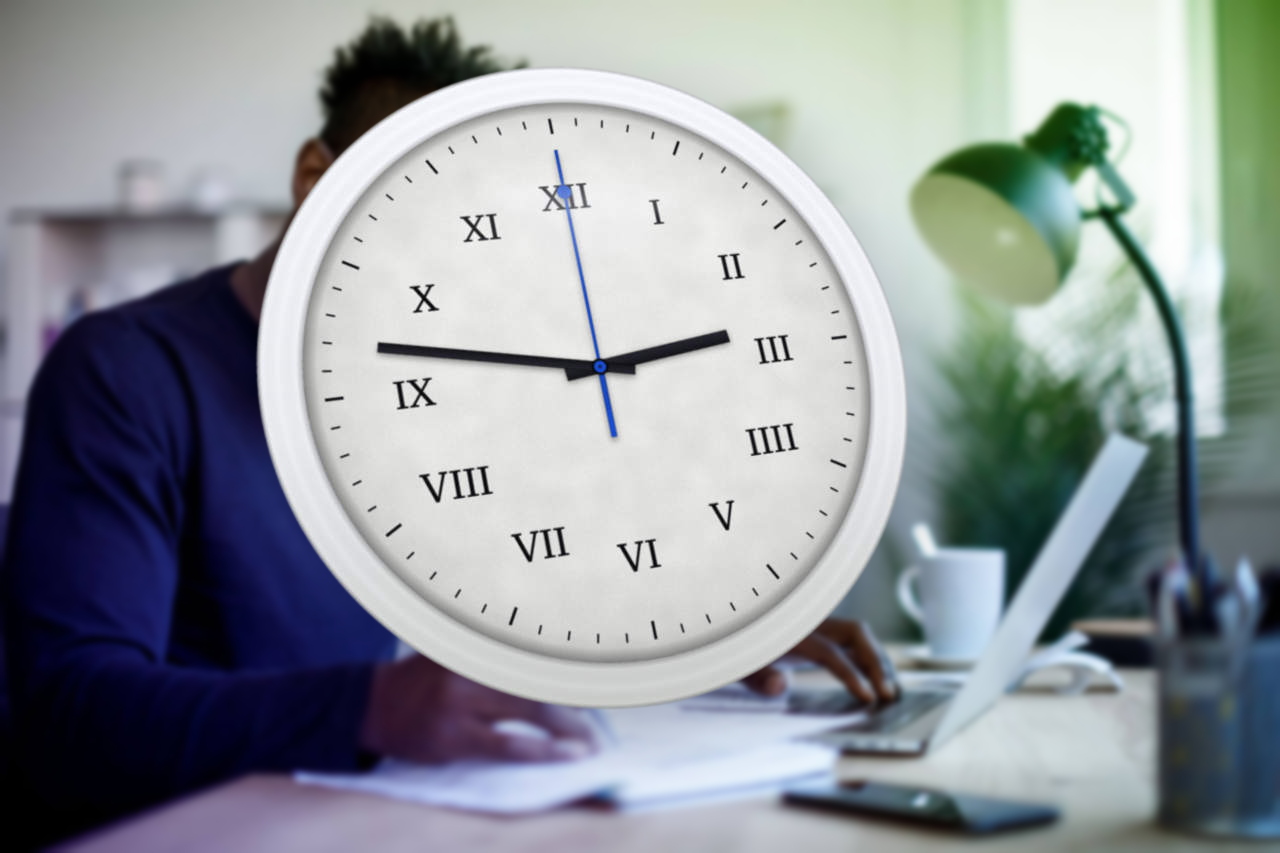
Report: 2:47:00
